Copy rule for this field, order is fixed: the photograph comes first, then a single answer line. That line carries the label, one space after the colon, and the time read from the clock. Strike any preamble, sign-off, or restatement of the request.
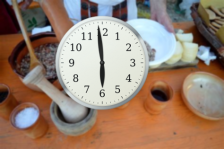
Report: 5:59
